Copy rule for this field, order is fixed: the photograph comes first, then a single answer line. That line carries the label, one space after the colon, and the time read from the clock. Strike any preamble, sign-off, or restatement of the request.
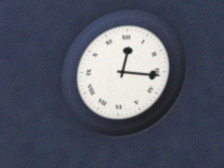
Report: 12:16
